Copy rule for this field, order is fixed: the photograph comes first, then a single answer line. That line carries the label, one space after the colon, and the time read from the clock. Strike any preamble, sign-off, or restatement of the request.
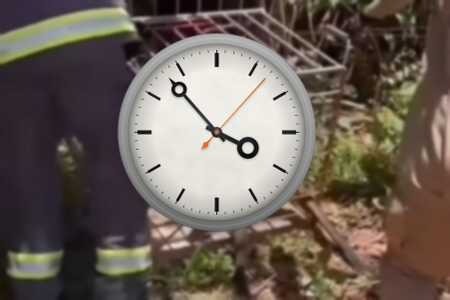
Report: 3:53:07
